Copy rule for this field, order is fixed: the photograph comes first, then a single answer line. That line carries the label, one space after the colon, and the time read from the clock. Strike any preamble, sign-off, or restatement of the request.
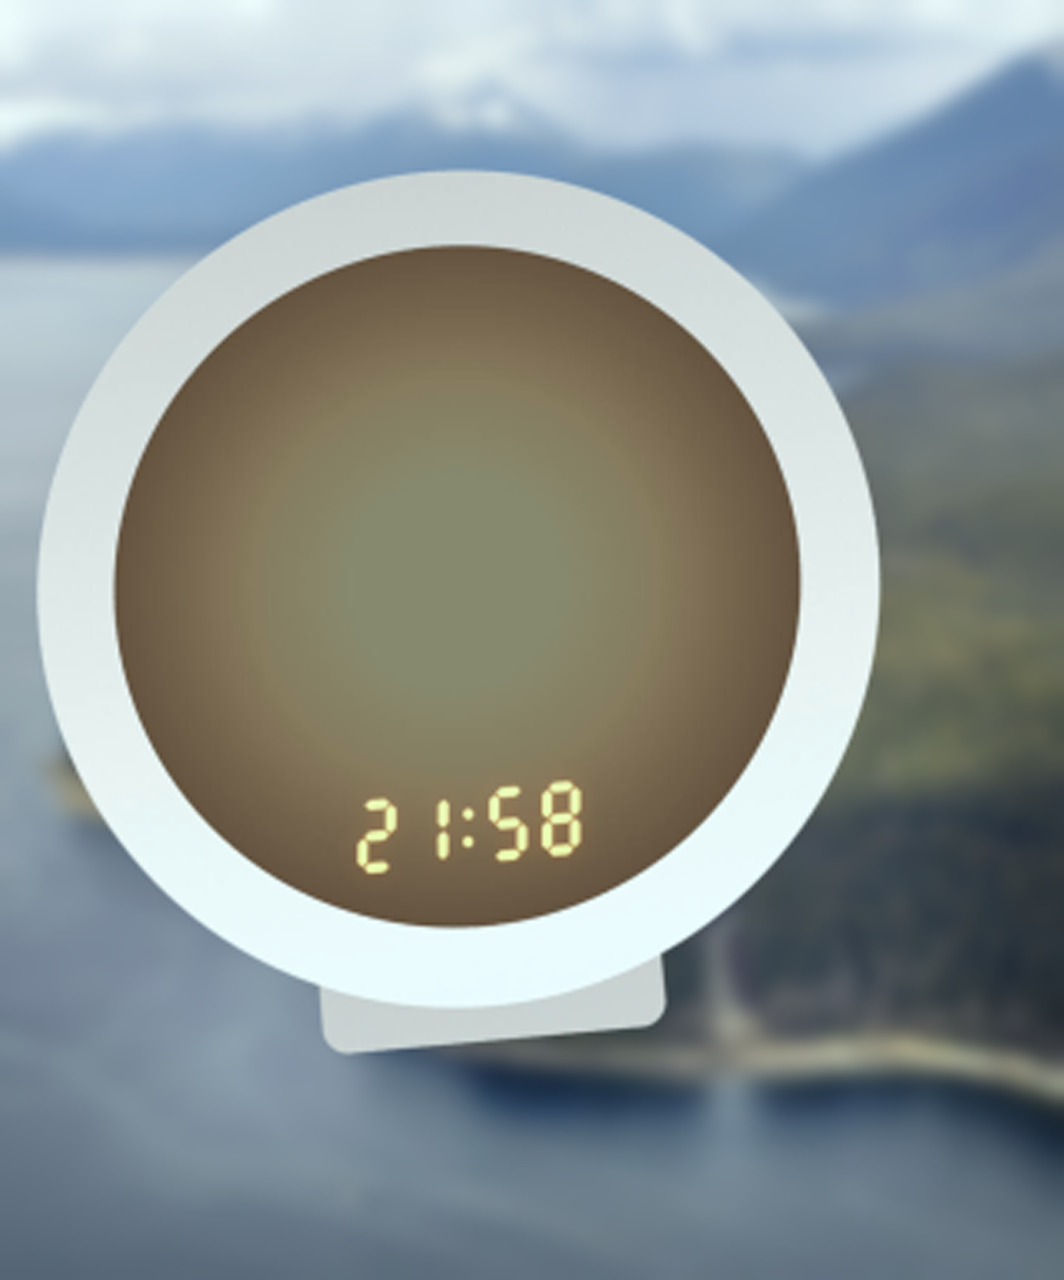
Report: 21:58
